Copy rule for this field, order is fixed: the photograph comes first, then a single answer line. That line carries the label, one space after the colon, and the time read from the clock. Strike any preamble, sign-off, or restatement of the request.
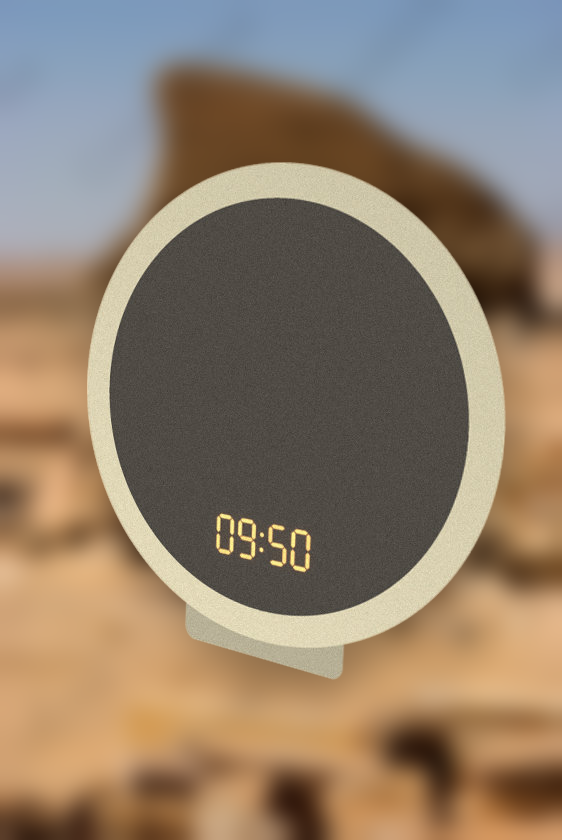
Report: 9:50
